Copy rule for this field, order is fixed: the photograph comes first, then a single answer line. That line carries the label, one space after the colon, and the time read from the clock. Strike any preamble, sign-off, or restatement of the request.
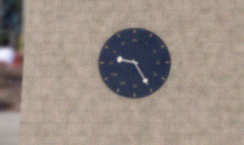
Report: 9:25
